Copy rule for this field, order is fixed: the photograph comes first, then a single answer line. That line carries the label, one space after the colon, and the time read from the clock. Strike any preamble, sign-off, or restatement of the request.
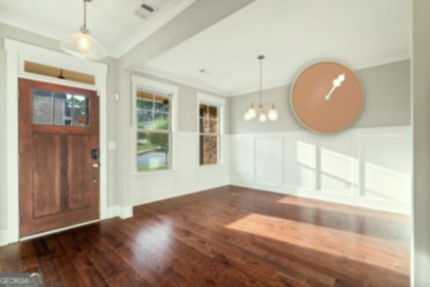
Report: 1:06
